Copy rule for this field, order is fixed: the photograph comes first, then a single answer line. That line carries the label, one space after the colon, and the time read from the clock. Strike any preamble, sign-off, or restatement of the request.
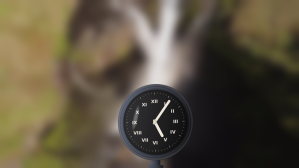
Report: 5:06
